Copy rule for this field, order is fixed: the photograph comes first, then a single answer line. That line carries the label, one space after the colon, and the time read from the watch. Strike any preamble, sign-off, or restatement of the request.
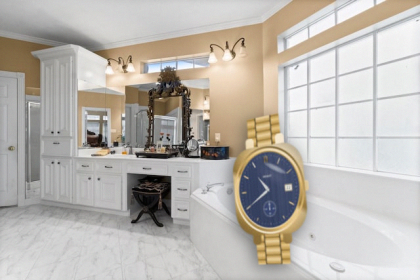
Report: 10:40
